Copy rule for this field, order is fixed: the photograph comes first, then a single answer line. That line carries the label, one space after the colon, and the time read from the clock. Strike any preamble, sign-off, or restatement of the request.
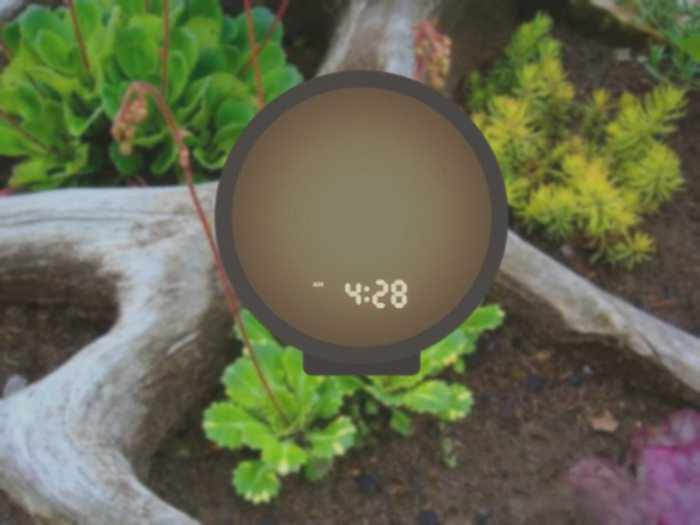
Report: 4:28
